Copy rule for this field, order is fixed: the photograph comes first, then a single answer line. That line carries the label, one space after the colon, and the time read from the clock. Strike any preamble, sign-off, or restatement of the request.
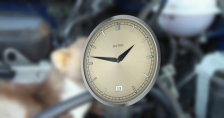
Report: 1:47
